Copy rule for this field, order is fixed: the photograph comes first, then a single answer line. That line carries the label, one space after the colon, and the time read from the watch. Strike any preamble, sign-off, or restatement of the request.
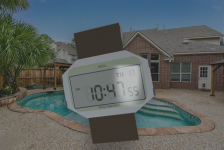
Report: 10:47:55
